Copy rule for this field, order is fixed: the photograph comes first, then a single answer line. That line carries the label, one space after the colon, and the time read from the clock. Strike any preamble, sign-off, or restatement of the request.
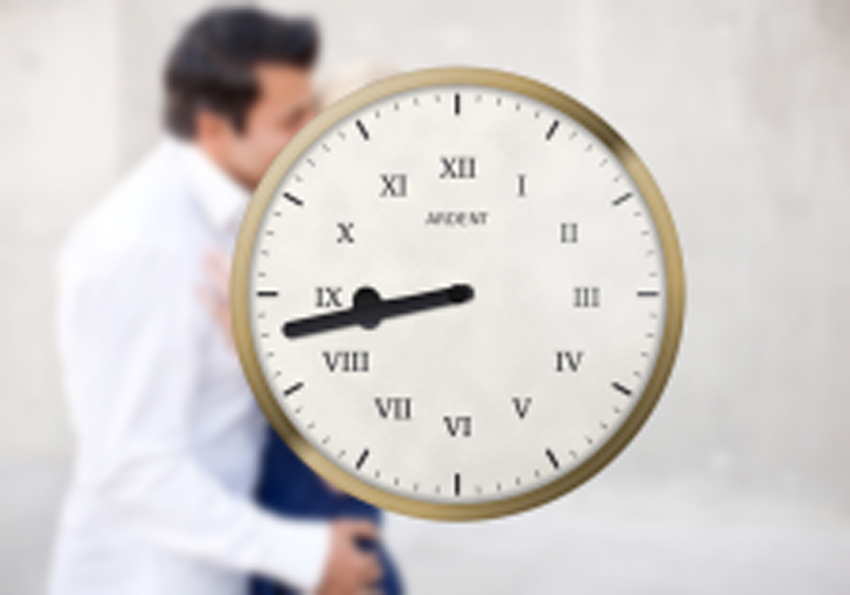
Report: 8:43
